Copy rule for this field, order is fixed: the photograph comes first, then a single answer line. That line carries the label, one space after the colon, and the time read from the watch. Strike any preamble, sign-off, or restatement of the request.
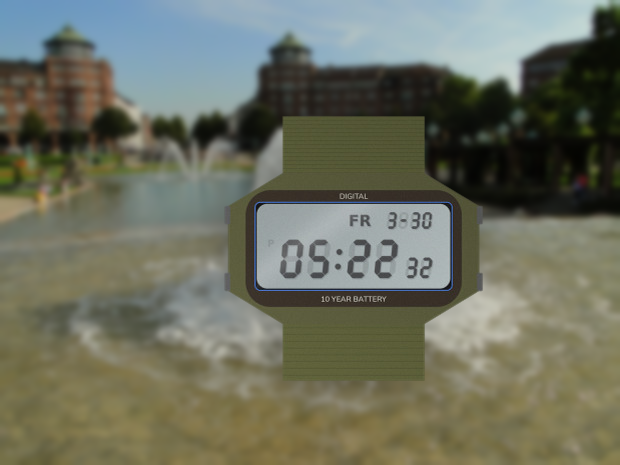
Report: 5:22:32
